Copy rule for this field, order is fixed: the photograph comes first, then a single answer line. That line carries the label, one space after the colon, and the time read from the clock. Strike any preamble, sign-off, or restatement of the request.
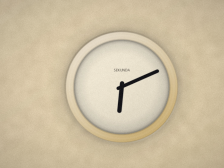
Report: 6:11
